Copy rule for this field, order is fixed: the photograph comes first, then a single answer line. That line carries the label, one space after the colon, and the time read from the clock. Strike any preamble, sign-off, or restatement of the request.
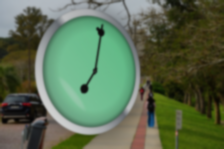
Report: 7:01
